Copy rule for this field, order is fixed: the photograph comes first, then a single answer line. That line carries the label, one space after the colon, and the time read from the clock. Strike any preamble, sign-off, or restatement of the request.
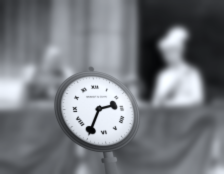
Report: 2:35
